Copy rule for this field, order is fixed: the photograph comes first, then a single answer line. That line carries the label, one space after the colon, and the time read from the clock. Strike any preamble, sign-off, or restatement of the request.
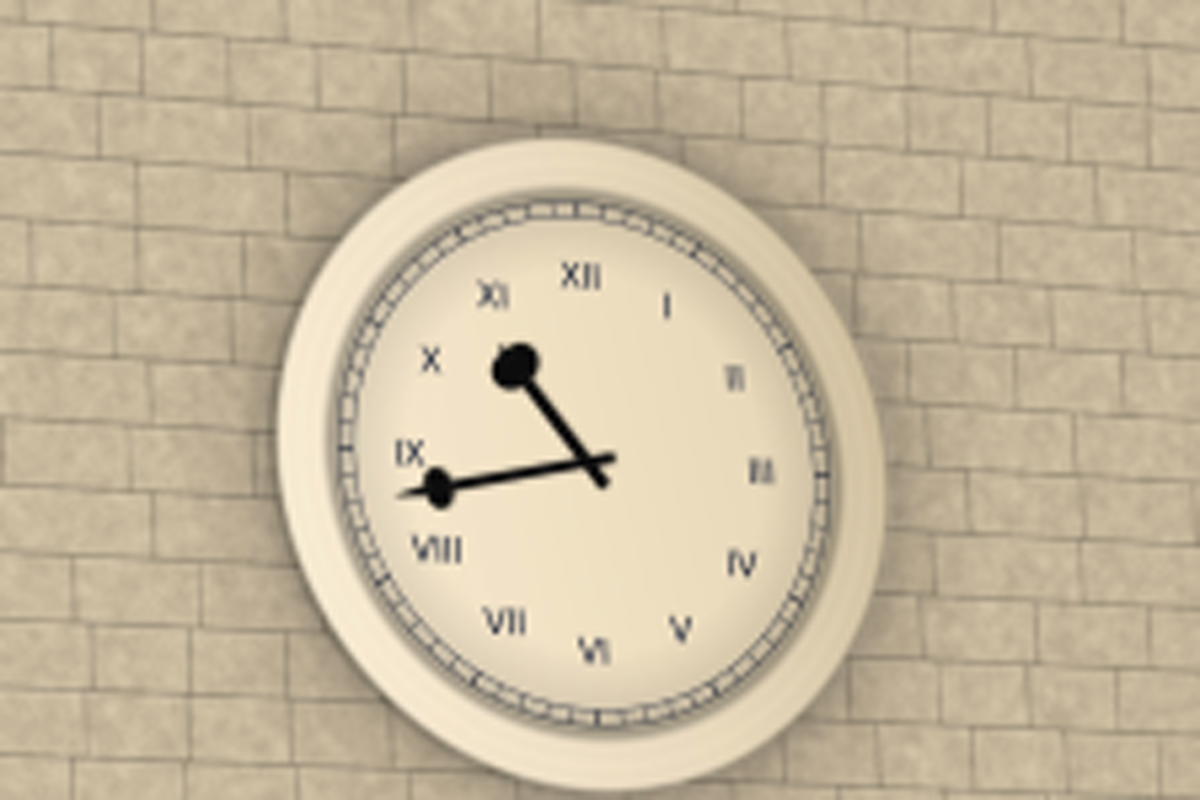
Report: 10:43
